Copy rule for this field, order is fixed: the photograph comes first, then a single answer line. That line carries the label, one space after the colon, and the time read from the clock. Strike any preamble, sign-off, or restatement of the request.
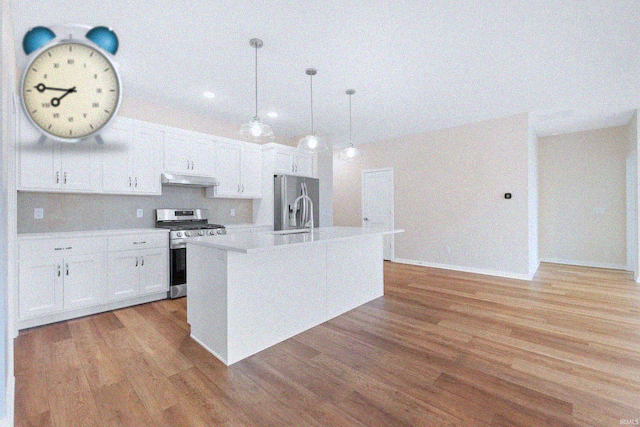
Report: 7:46
